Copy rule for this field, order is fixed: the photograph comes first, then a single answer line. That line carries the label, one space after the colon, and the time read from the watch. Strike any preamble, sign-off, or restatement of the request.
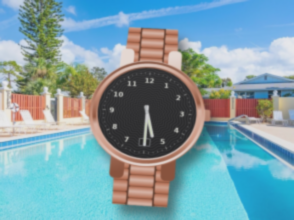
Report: 5:30
